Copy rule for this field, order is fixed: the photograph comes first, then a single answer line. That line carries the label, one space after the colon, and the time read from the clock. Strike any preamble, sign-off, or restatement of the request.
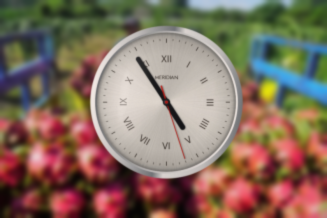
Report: 4:54:27
